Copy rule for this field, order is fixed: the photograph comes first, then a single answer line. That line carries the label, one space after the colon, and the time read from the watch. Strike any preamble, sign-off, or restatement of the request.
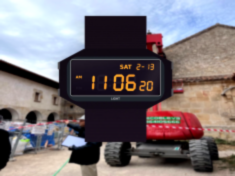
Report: 11:06:20
